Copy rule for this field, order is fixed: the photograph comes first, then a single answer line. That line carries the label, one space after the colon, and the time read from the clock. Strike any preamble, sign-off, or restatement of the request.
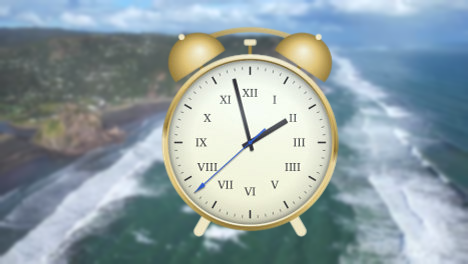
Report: 1:57:38
